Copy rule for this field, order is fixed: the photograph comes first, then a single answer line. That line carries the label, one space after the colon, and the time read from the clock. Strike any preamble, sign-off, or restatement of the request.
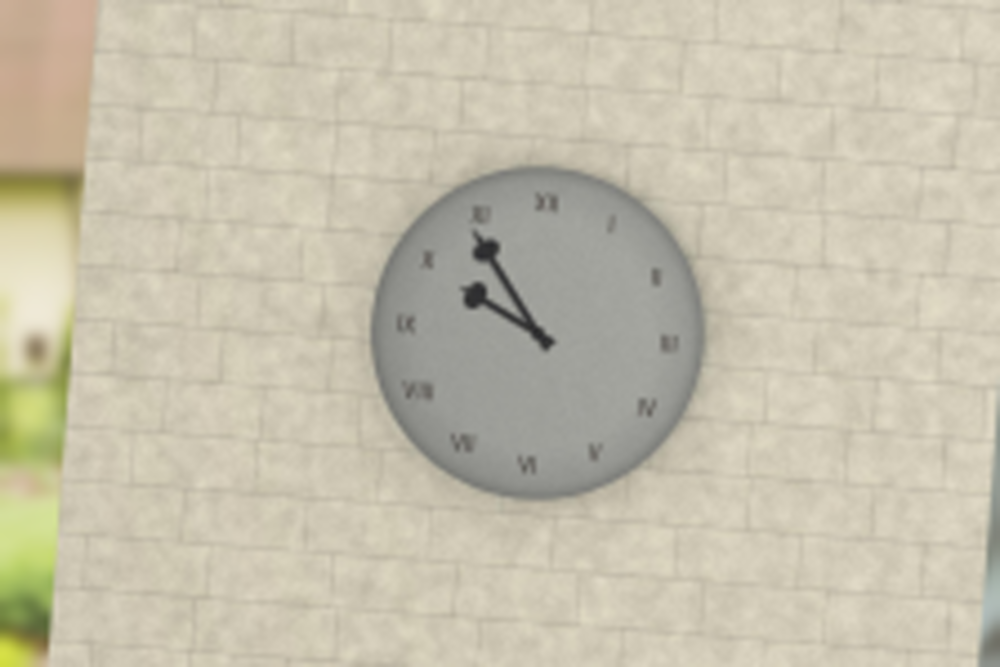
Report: 9:54
